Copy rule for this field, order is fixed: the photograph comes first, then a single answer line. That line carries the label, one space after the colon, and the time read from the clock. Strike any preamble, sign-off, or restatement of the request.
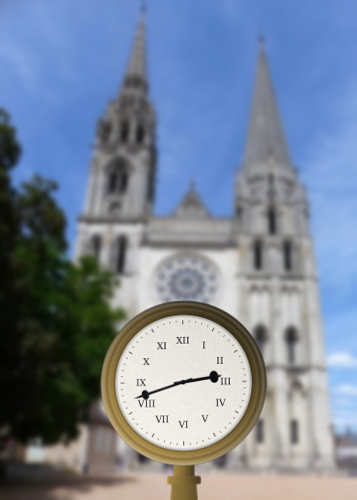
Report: 2:42
